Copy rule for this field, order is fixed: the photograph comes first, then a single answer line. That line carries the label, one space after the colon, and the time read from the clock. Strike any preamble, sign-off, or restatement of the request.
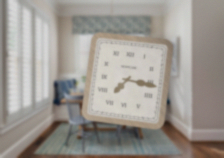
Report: 7:16
